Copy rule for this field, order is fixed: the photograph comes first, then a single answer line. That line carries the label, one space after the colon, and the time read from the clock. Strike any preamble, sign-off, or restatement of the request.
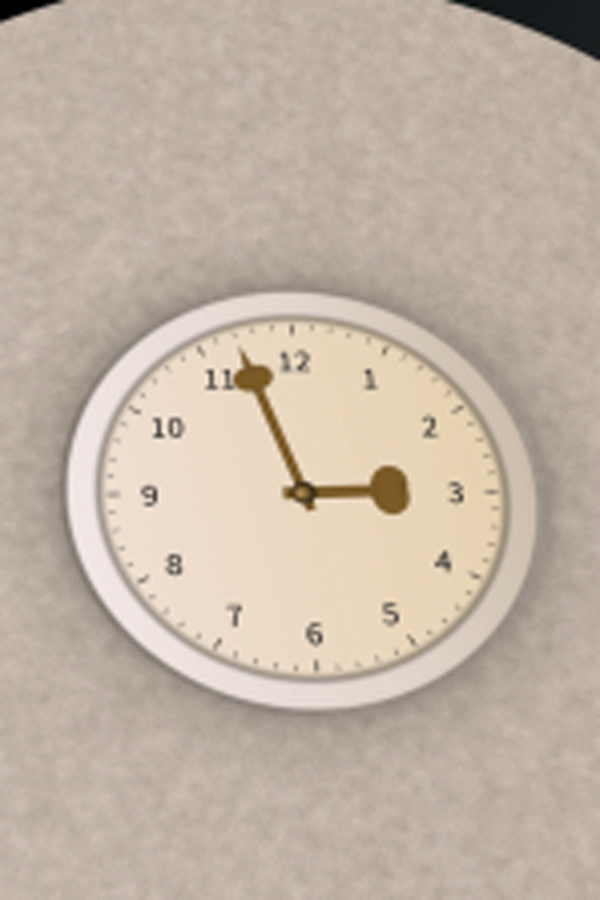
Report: 2:57
